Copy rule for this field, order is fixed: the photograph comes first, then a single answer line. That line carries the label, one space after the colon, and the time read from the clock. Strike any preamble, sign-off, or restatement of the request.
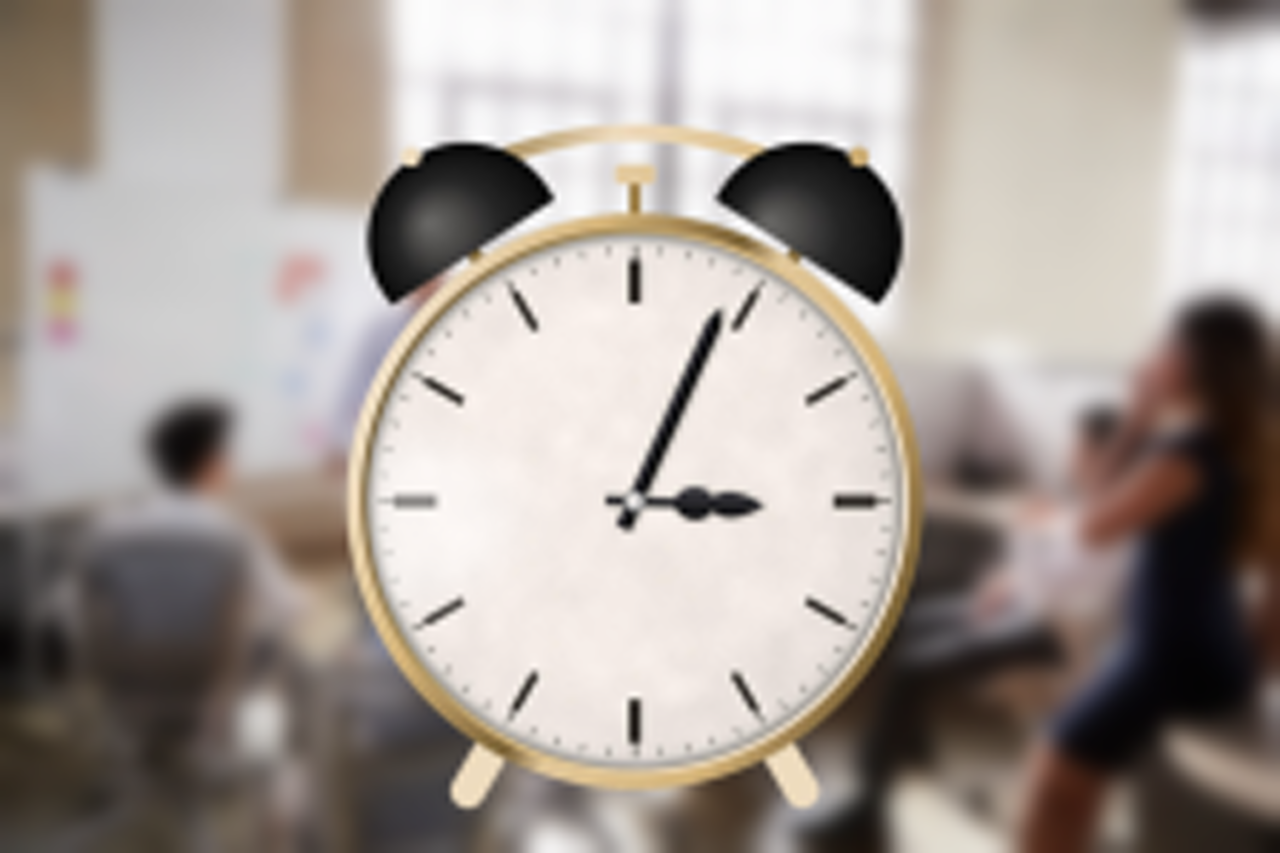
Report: 3:04
